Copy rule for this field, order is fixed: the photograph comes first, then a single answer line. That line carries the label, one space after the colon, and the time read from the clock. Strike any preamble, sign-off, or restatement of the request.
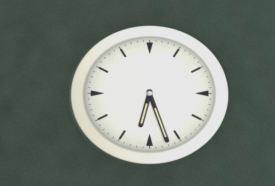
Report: 6:27
